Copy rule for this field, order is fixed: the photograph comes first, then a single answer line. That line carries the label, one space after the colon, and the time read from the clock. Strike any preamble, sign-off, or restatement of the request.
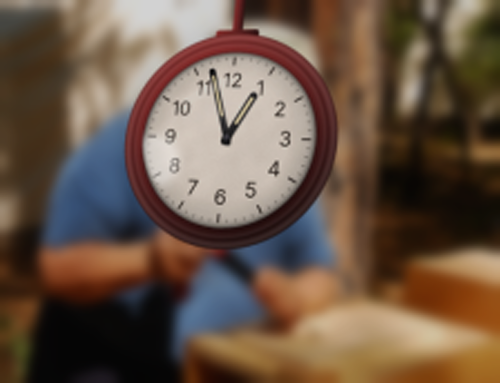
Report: 12:57
